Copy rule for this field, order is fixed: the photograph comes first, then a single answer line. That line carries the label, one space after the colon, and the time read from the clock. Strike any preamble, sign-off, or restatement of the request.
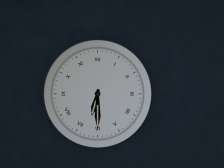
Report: 6:30
